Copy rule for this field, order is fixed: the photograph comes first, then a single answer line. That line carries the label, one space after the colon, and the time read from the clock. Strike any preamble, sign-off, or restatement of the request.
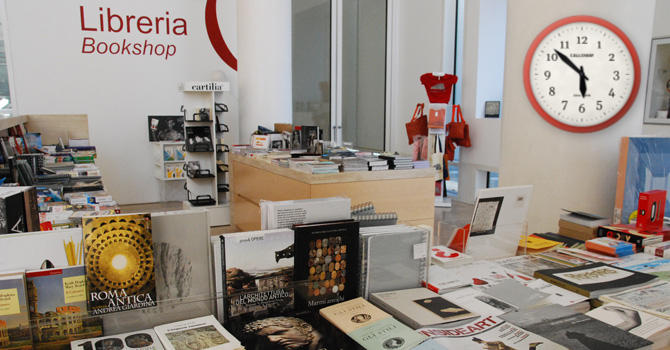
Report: 5:52
